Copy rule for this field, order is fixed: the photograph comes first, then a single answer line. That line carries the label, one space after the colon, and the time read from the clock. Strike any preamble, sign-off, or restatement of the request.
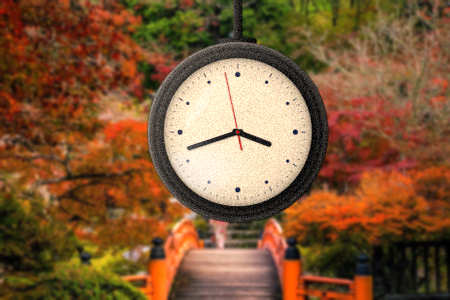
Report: 3:41:58
